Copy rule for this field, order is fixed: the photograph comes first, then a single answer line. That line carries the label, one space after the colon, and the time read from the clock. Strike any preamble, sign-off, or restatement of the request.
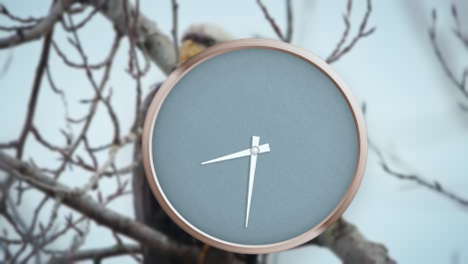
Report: 8:31
